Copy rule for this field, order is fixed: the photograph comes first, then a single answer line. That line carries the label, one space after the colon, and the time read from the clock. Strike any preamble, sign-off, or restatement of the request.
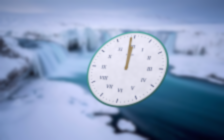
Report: 11:59
